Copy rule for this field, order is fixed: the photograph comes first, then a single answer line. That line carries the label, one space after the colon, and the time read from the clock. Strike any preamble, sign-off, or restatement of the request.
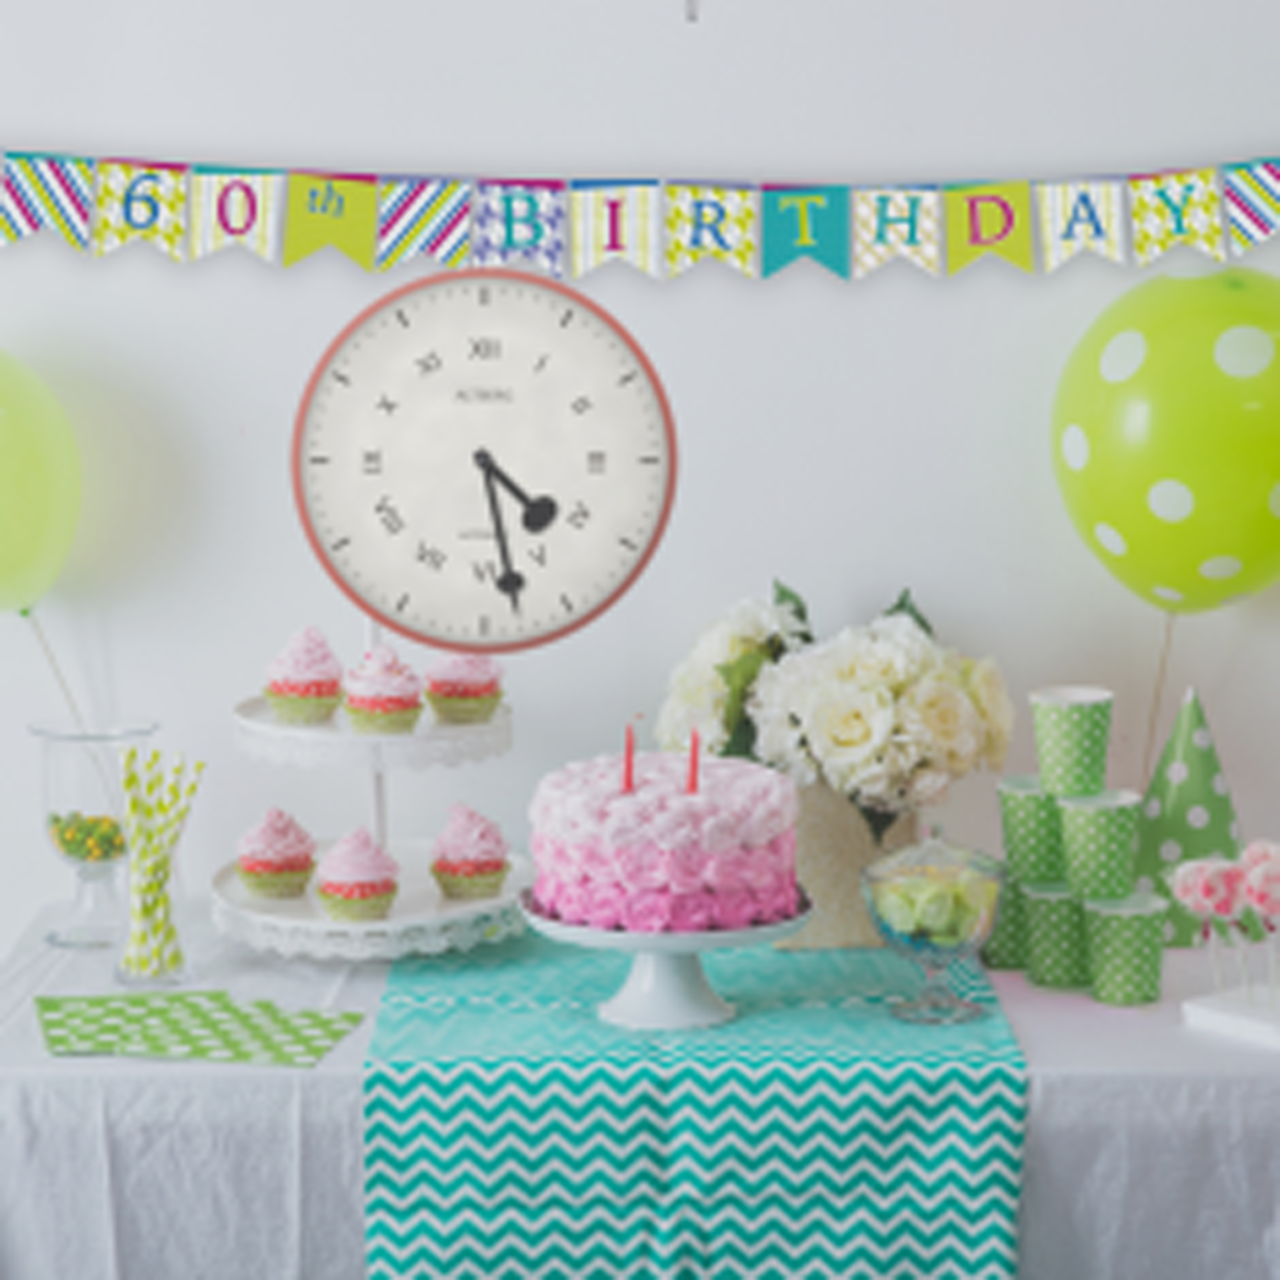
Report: 4:28
